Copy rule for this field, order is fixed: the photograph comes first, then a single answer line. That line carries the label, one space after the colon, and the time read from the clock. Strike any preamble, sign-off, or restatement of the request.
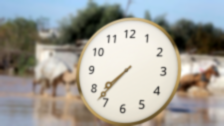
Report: 7:37
